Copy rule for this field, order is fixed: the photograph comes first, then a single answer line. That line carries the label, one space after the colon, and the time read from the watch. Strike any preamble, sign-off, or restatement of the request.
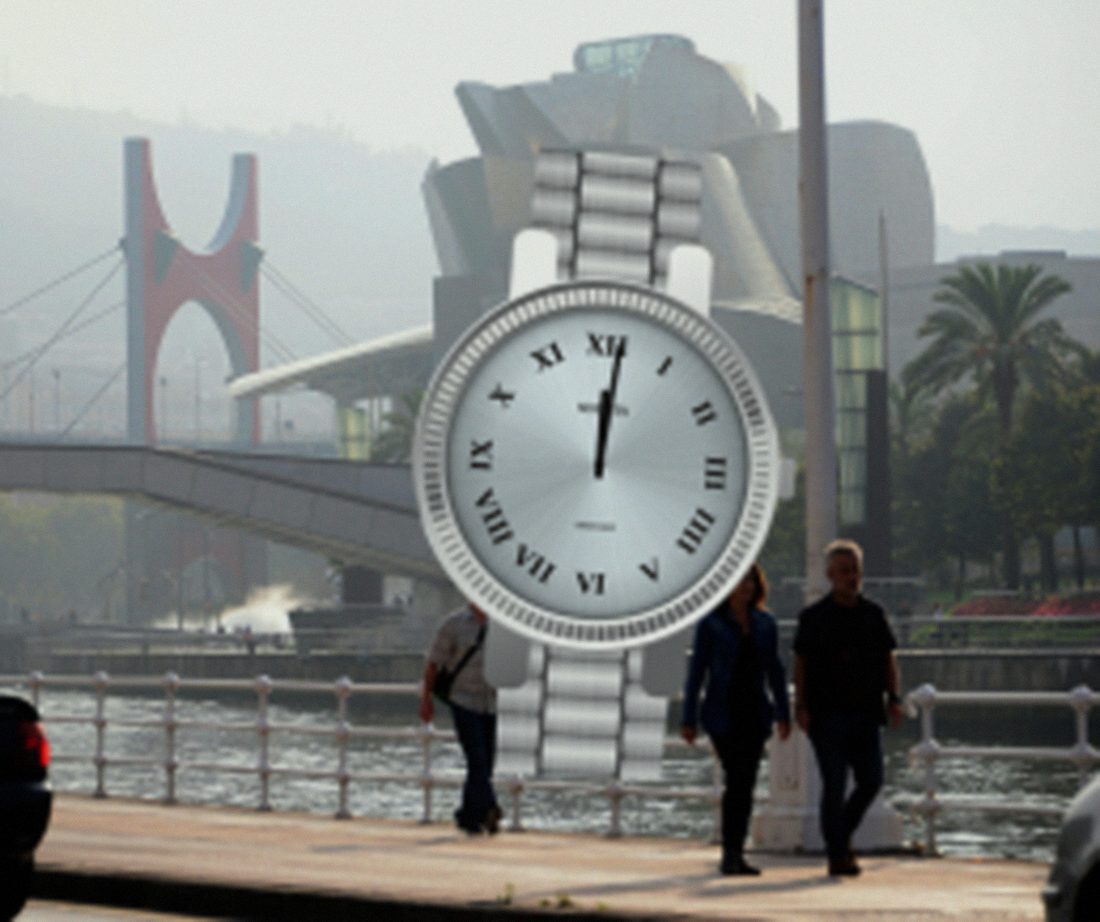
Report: 12:01
